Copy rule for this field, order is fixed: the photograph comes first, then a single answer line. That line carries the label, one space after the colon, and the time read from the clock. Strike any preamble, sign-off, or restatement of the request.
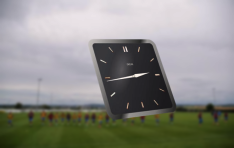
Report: 2:44
